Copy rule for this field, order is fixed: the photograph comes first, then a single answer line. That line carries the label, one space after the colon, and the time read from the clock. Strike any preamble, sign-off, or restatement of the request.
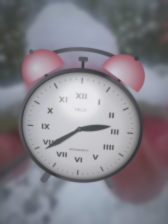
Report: 2:39
